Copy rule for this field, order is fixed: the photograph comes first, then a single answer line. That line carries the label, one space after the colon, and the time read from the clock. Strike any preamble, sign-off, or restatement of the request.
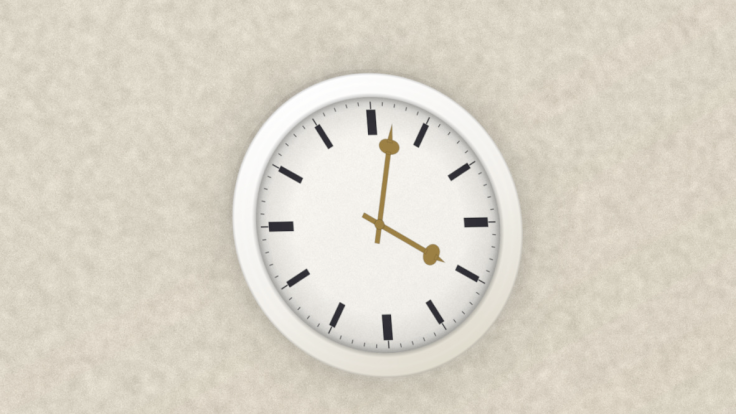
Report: 4:02
